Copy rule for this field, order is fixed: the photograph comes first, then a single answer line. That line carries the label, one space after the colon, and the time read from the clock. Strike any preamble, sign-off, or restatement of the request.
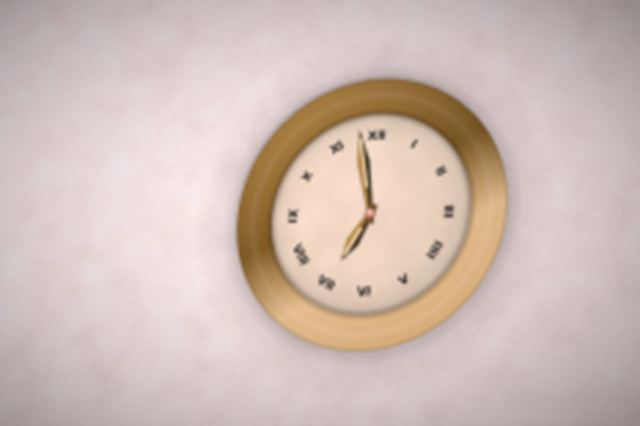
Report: 6:58
